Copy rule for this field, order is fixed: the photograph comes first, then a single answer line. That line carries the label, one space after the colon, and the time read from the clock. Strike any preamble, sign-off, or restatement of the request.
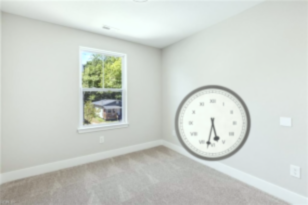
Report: 5:32
